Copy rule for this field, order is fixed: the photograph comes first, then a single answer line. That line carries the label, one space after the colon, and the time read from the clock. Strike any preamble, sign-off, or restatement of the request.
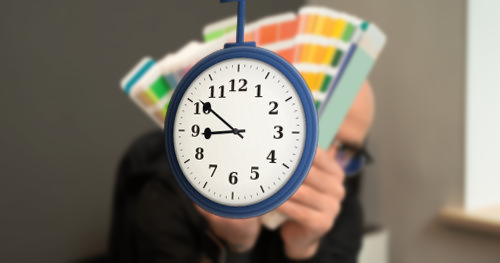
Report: 8:51
